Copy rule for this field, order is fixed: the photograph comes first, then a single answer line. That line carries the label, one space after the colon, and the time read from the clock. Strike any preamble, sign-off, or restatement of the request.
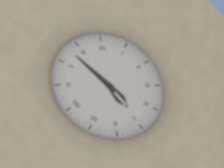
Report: 4:53
